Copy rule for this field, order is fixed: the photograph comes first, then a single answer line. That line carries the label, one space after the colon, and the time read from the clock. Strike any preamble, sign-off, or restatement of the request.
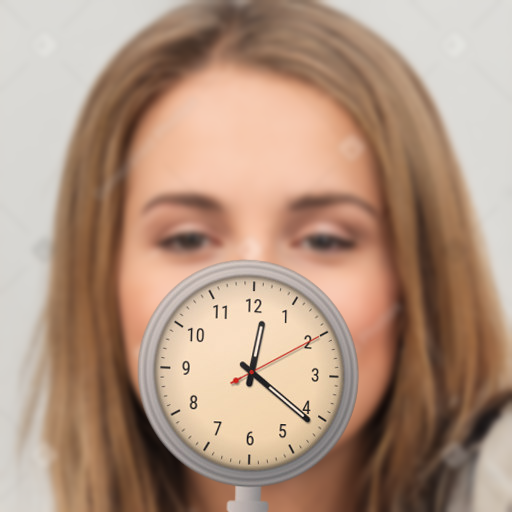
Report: 12:21:10
